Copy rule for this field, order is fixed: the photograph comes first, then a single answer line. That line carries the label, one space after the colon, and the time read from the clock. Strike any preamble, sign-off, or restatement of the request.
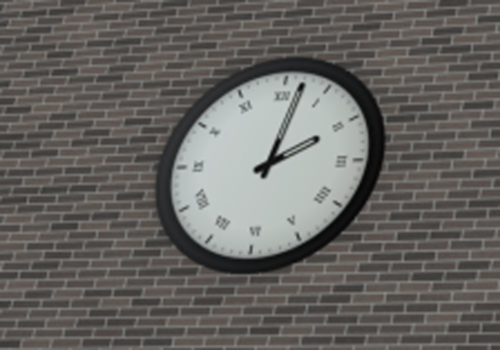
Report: 2:02
